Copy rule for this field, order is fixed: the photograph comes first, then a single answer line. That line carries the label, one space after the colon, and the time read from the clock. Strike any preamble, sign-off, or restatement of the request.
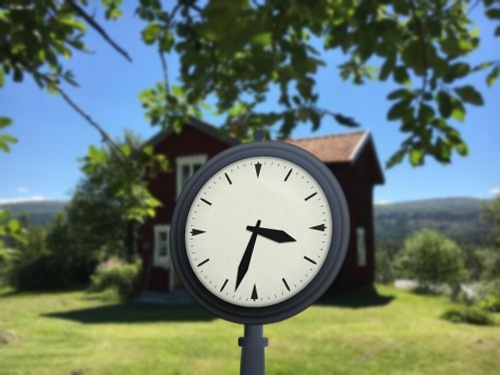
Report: 3:33
